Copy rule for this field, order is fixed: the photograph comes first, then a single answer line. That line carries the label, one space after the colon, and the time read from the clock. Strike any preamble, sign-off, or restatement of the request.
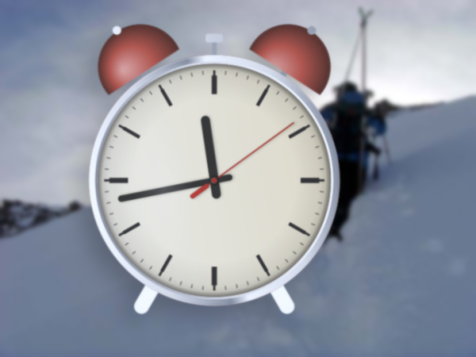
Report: 11:43:09
